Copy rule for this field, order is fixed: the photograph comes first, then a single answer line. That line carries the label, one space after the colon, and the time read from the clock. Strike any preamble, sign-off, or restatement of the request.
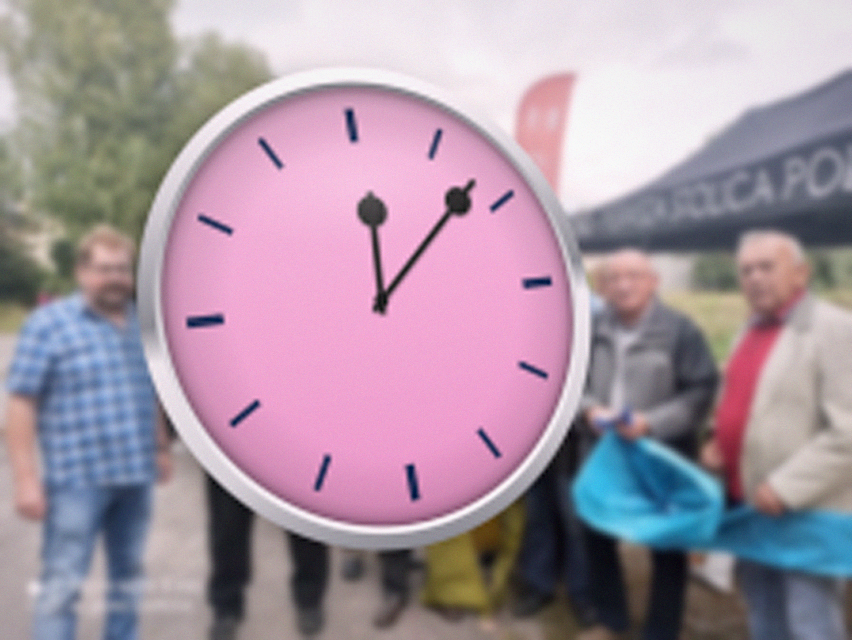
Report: 12:08
